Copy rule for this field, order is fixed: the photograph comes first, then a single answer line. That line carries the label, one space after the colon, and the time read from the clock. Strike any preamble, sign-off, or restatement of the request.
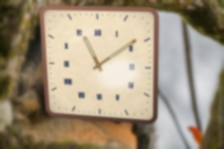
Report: 11:09
